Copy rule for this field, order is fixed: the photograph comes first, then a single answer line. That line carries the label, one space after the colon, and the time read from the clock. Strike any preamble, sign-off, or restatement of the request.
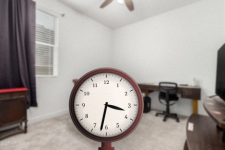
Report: 3:32
